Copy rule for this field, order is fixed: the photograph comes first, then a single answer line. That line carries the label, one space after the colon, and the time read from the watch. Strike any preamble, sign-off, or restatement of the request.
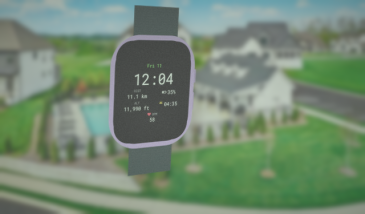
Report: 12:04
